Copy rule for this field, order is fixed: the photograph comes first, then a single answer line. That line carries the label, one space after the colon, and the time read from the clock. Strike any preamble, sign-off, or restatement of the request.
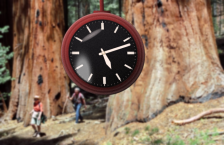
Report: 5:12
